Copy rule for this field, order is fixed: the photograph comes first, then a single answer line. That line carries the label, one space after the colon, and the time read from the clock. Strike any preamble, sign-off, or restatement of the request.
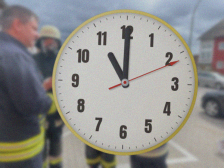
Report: 11:00:11
